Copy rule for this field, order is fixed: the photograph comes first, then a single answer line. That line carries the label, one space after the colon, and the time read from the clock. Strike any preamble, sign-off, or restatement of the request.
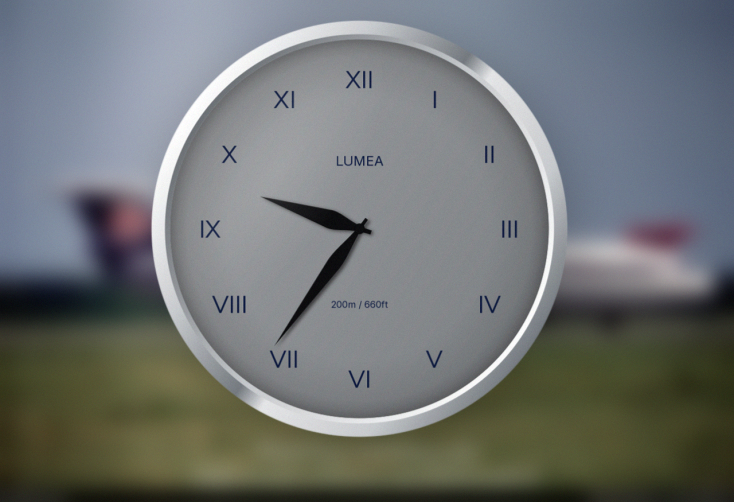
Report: 9:36
